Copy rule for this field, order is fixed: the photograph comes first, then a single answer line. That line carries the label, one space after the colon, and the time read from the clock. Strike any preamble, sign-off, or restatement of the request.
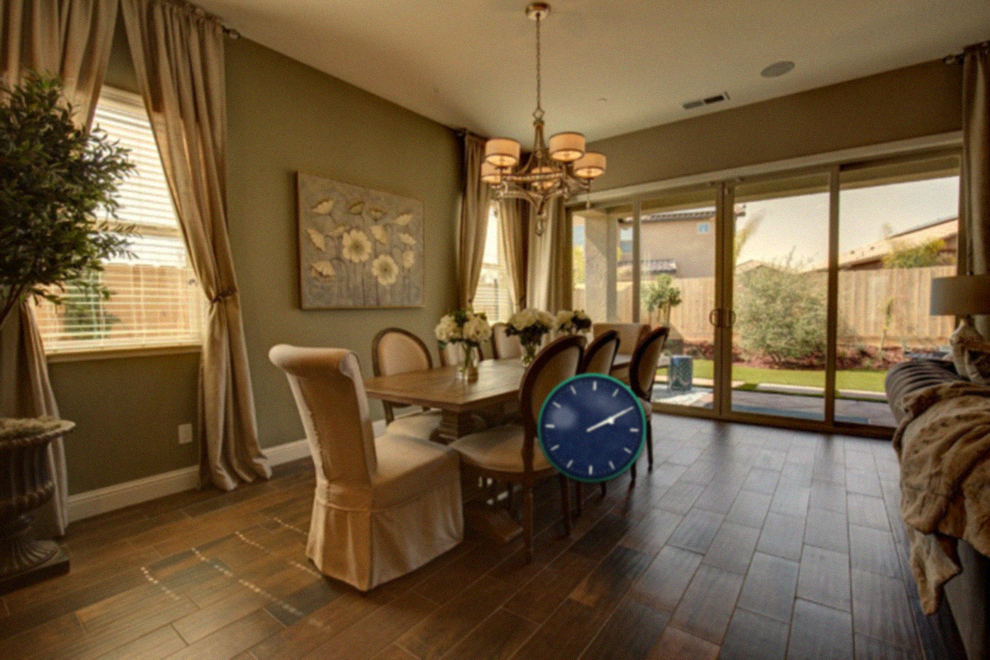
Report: 2:10
